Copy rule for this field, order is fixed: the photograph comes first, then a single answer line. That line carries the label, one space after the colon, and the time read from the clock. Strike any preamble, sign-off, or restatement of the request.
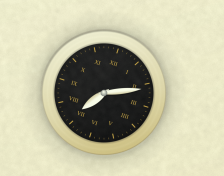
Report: 7:11
